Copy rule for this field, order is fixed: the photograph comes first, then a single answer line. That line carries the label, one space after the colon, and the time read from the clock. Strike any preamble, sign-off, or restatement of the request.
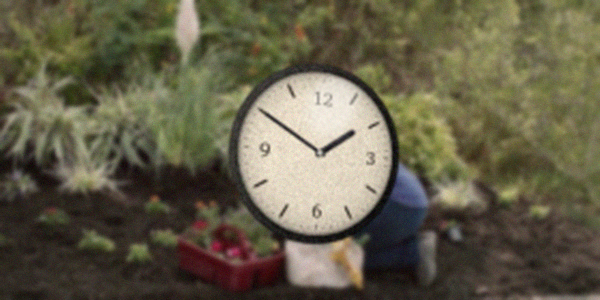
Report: 1:50
